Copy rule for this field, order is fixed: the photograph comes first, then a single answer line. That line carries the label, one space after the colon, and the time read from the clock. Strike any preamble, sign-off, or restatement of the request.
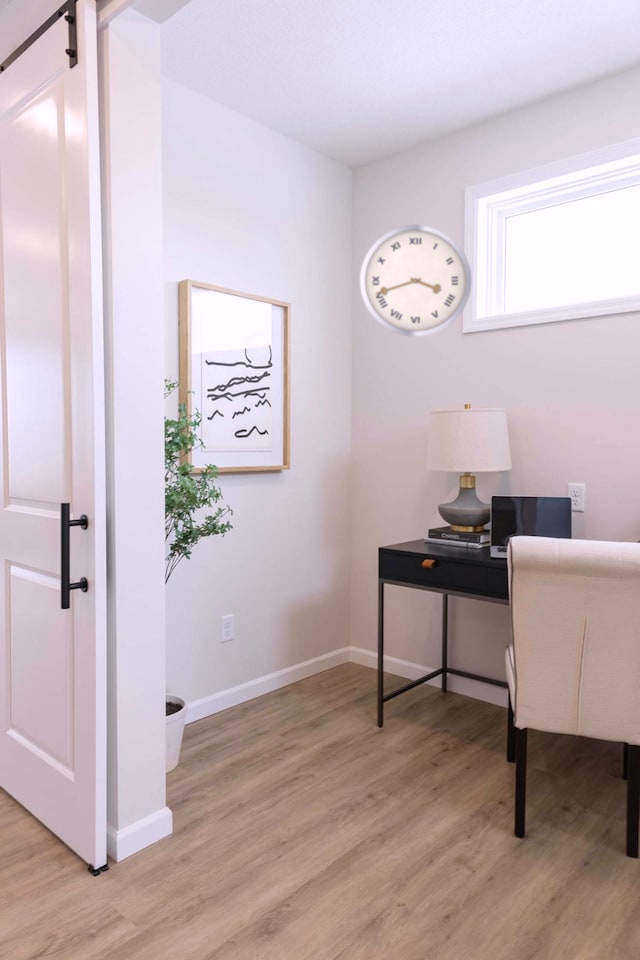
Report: 3:42
